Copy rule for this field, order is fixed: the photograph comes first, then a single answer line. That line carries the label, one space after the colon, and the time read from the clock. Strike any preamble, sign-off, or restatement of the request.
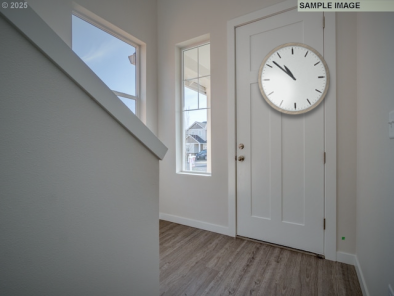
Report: 10:52
